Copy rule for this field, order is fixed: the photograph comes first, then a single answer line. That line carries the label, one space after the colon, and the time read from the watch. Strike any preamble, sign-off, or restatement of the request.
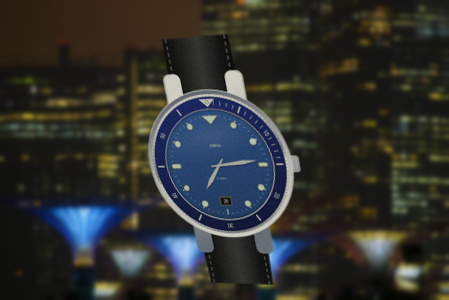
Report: 7:14
